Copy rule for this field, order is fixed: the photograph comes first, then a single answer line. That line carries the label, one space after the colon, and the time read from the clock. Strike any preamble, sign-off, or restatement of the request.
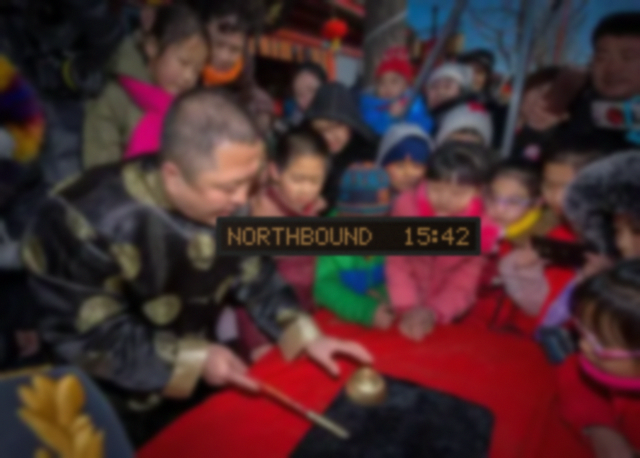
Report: 15:42
